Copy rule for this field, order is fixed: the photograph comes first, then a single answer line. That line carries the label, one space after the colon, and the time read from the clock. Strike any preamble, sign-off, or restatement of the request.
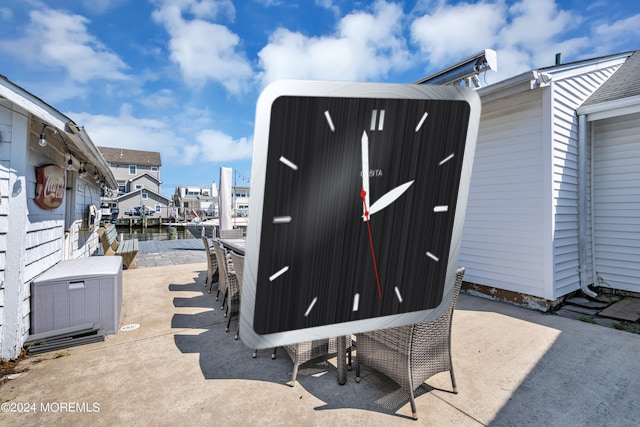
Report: 1:58:27
